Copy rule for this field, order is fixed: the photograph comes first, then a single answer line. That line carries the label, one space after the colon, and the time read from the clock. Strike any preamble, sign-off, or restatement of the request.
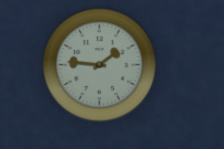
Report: 1:46
